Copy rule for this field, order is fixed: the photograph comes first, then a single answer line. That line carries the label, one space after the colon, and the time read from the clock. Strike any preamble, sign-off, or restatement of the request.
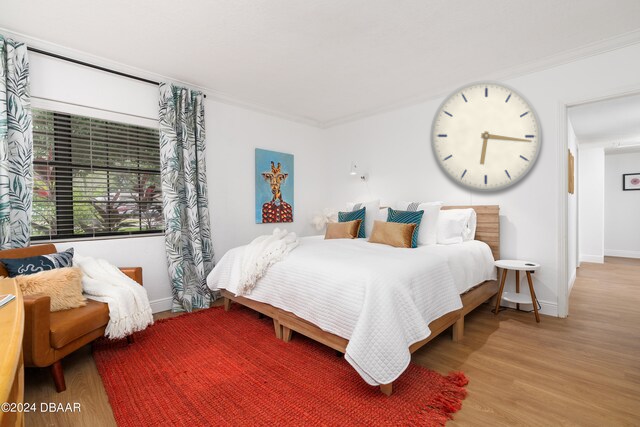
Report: 6:16
